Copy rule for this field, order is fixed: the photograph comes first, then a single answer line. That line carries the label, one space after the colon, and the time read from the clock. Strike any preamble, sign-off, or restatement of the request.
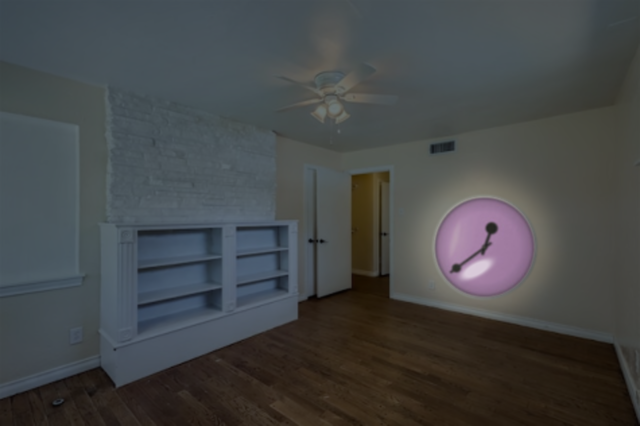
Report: 12:39
